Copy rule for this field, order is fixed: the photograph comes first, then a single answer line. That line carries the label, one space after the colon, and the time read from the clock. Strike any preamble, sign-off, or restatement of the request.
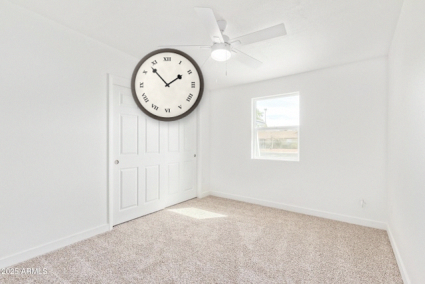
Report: 1:53
